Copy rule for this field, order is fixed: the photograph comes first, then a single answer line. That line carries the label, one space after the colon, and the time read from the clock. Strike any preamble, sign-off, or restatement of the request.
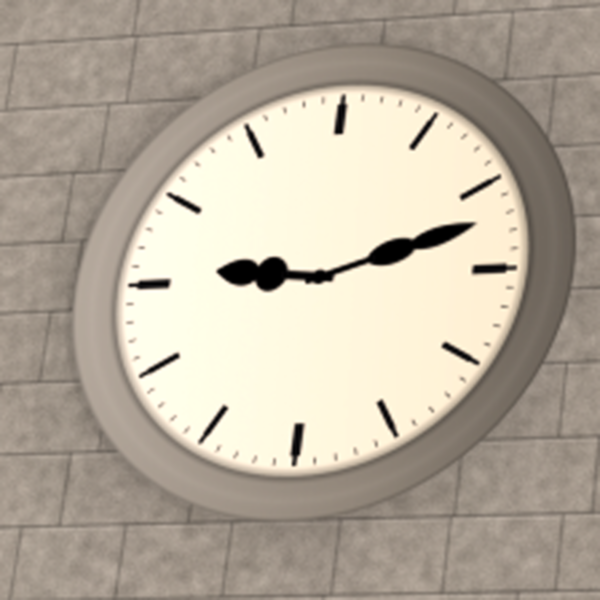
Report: 9:12
